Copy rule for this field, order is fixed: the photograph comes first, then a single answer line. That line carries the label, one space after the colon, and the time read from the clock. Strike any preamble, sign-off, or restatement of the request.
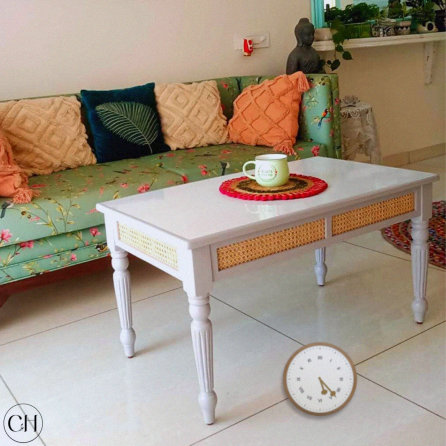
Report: 5:23
